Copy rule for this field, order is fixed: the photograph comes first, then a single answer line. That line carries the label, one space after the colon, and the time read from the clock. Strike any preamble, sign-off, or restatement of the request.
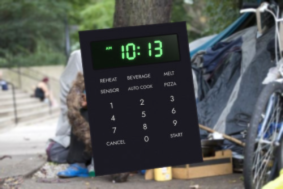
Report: 10:13
